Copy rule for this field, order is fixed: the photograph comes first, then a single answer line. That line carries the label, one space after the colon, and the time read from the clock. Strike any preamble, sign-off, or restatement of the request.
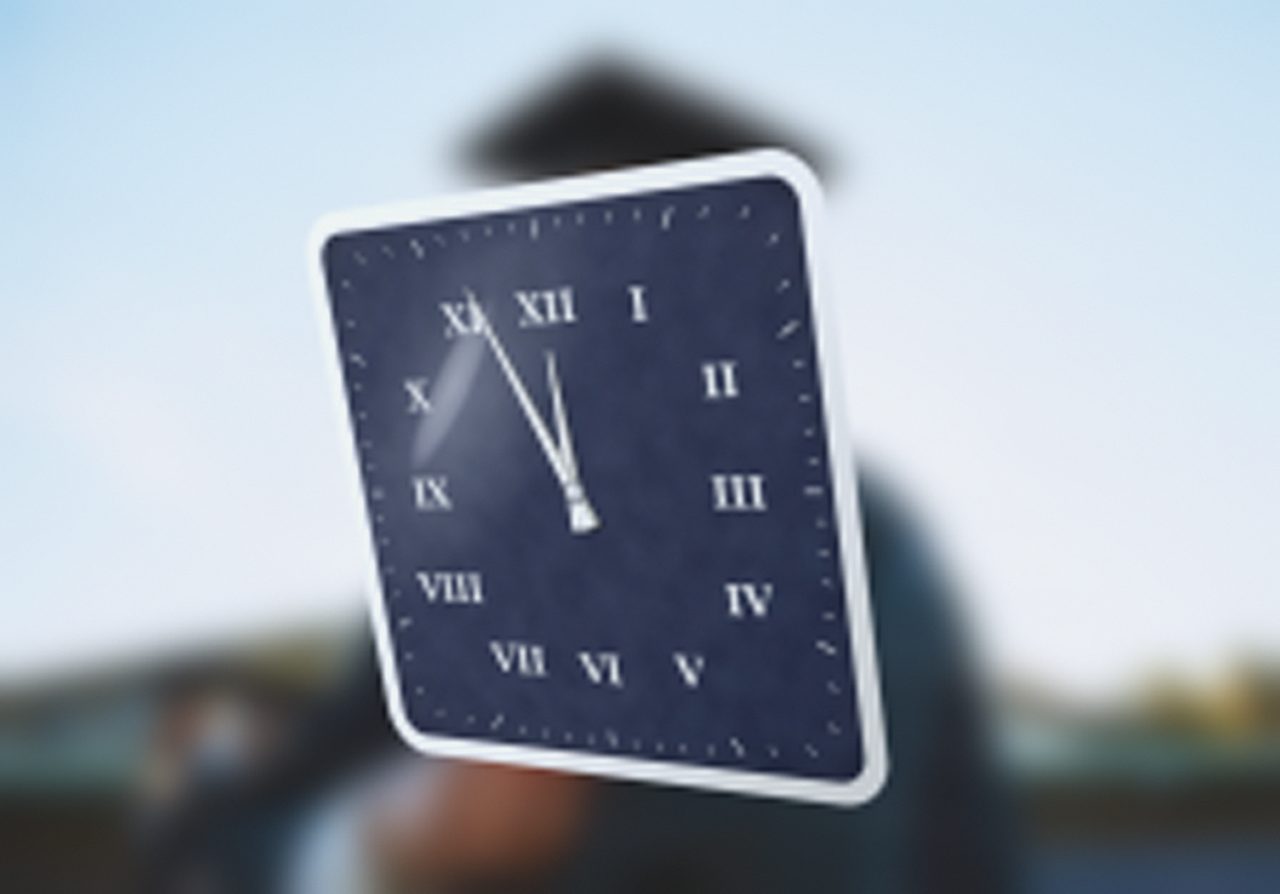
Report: 11:56
